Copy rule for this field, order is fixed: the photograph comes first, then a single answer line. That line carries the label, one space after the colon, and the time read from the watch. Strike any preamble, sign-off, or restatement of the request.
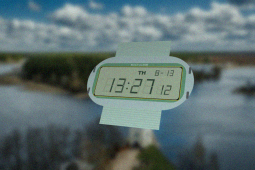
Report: 13:27:12
